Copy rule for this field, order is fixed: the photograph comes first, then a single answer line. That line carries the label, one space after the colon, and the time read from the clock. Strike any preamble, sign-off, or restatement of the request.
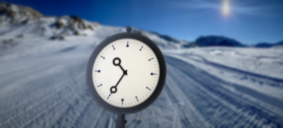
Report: 10:35
